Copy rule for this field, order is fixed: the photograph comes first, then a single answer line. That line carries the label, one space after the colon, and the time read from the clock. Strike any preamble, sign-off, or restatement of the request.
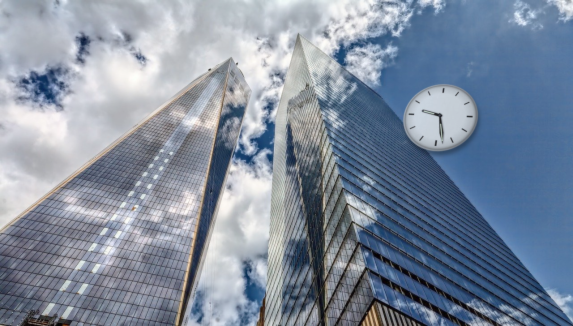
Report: 9:28
